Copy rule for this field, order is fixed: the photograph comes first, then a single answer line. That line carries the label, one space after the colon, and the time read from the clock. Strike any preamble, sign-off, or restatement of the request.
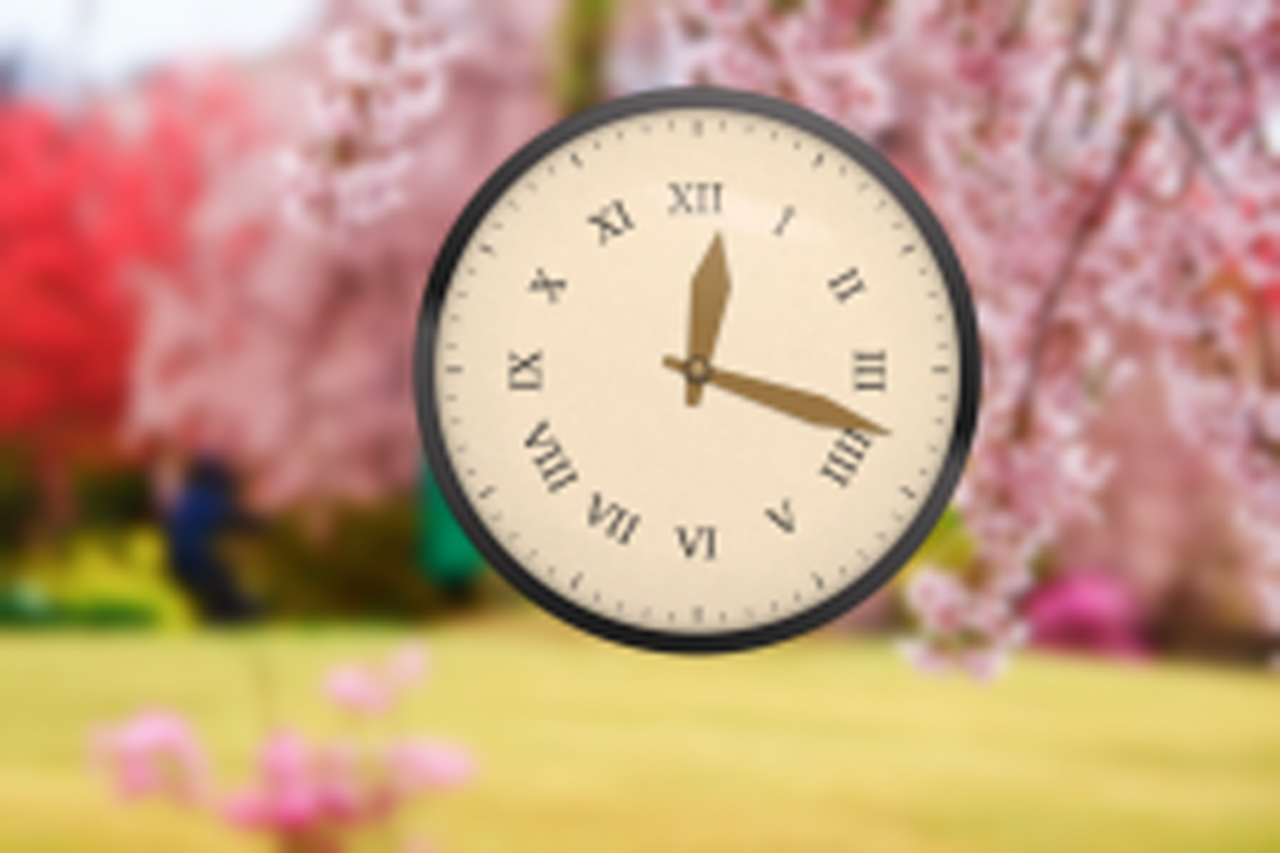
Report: 12:18
